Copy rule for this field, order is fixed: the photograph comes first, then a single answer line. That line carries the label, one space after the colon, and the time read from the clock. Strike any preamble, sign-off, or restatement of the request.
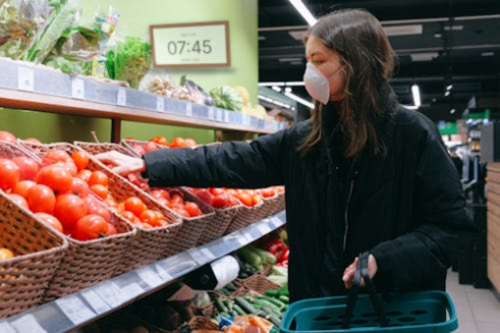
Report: 7:45
